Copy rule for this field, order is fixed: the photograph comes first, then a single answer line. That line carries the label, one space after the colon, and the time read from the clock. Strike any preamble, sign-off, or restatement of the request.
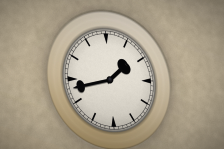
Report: 1:43
